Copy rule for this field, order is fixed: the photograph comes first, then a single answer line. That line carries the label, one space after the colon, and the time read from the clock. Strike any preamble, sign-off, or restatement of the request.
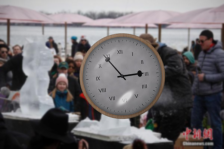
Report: 2:54
